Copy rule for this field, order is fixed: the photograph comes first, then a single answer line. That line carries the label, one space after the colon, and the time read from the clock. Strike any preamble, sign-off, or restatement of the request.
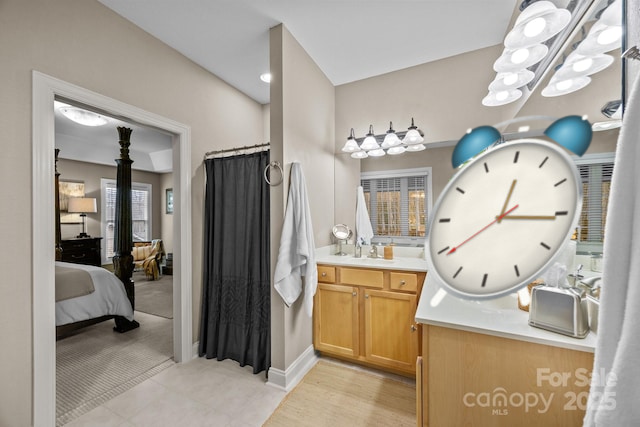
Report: 12:15:39
